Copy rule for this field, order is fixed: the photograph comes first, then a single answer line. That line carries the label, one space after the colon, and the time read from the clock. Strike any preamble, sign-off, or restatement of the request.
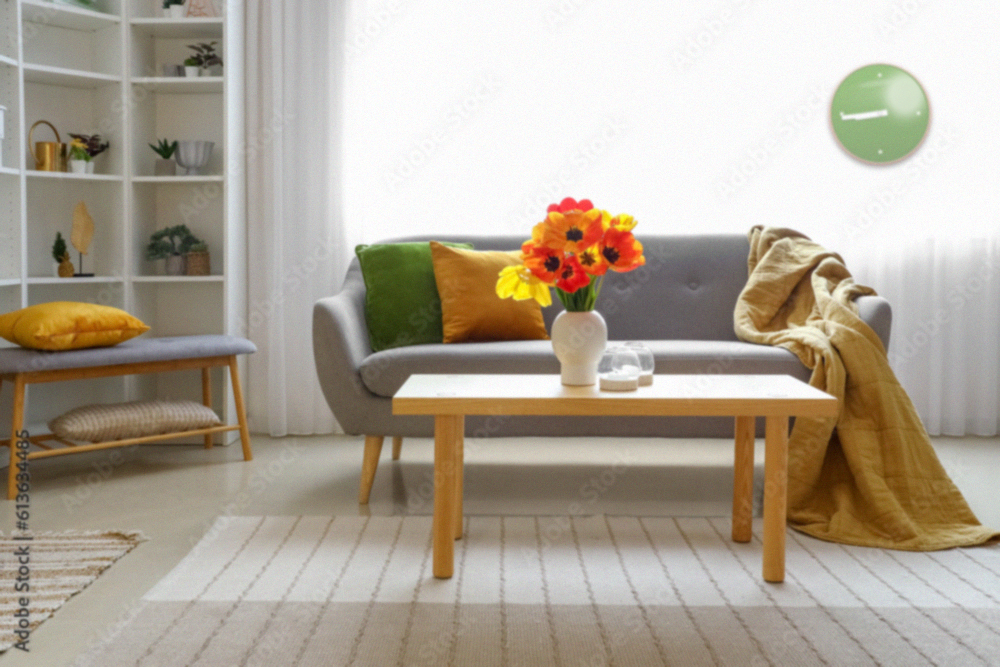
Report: 8:44
